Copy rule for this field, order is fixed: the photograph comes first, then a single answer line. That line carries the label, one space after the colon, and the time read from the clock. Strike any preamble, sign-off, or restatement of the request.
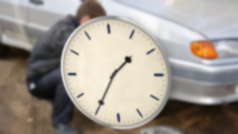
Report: 1:35
